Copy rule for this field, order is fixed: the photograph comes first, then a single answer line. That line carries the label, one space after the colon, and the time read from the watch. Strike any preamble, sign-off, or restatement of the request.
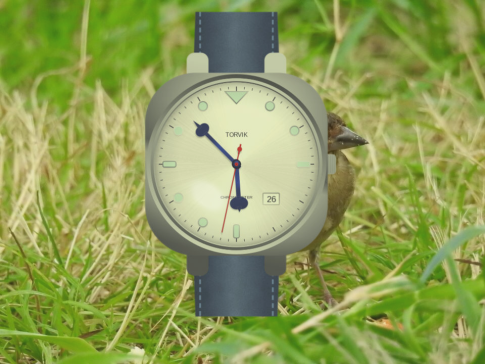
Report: 5:52:32
